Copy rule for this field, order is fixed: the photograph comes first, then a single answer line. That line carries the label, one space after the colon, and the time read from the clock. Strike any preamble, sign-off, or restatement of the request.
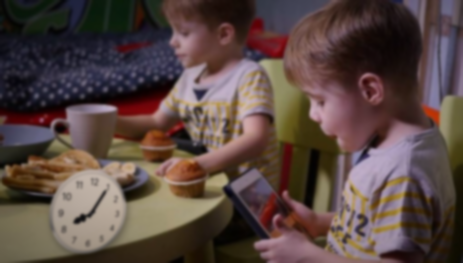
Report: 8:05
